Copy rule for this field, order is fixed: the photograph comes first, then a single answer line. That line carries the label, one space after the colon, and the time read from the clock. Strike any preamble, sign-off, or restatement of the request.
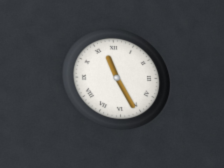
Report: 11:26
